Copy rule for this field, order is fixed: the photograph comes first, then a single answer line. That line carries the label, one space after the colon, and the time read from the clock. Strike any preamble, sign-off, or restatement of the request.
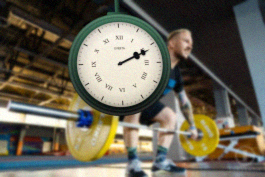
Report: 2:11
